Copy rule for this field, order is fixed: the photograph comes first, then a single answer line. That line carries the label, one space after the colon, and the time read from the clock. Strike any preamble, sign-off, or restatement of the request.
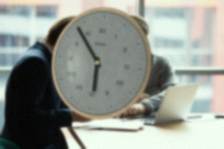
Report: 5:53
